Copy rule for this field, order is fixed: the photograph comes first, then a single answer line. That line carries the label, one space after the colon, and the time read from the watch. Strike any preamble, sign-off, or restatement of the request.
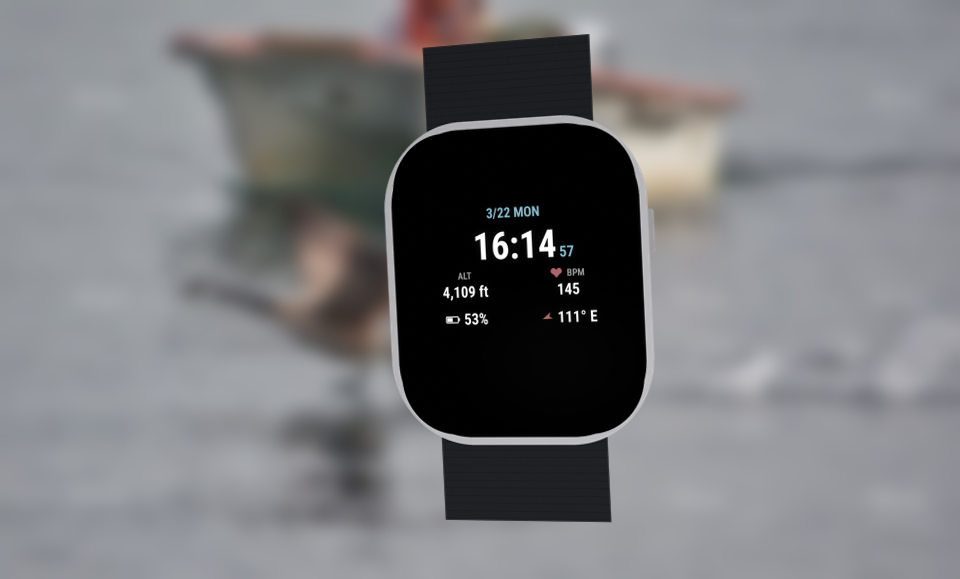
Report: 16:14:57
